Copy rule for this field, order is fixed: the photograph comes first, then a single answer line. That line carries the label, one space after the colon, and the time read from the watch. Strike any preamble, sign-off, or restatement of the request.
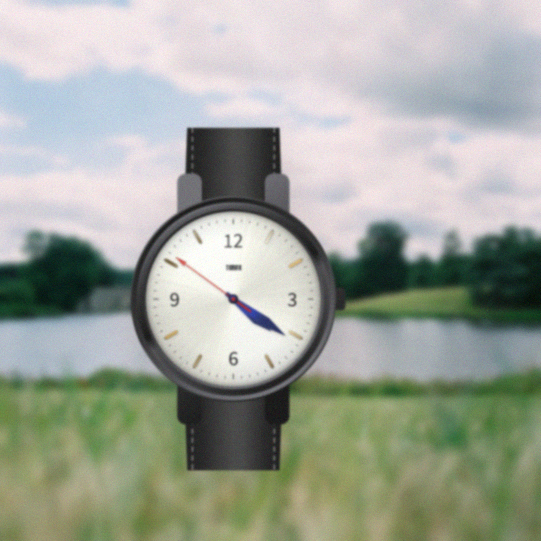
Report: 4:20:51
